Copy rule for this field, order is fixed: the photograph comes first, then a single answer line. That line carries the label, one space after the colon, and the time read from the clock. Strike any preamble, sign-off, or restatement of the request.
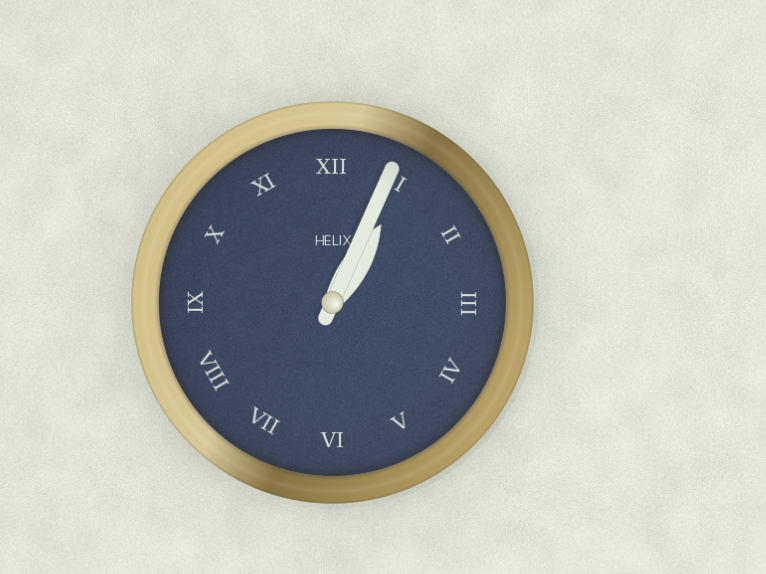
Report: 1:04
